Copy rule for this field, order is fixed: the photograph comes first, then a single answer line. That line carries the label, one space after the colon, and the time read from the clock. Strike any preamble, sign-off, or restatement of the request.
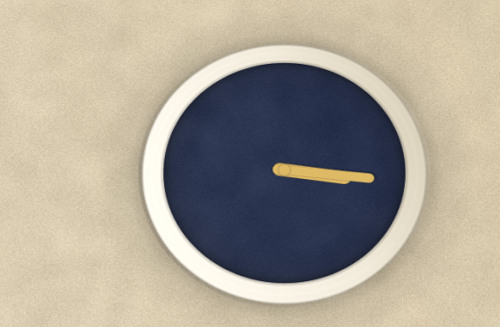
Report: 3:16
